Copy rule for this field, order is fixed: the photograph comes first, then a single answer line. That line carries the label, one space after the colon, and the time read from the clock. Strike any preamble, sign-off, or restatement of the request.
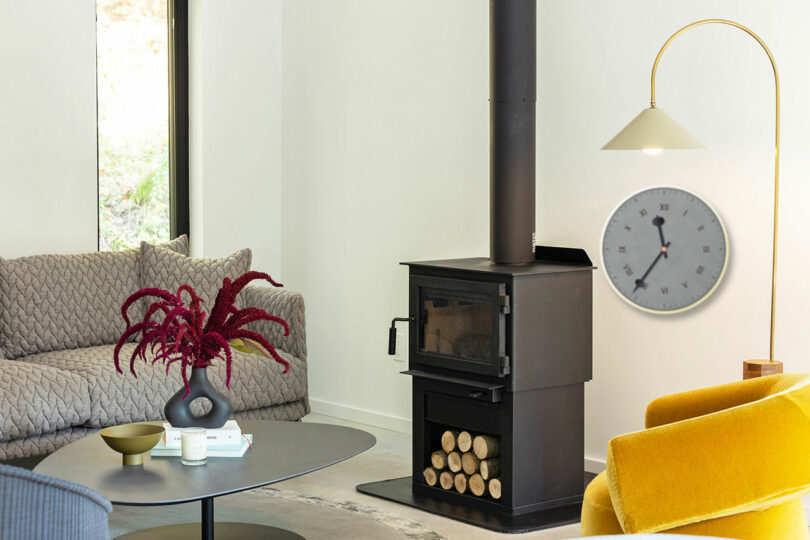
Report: 11:36
